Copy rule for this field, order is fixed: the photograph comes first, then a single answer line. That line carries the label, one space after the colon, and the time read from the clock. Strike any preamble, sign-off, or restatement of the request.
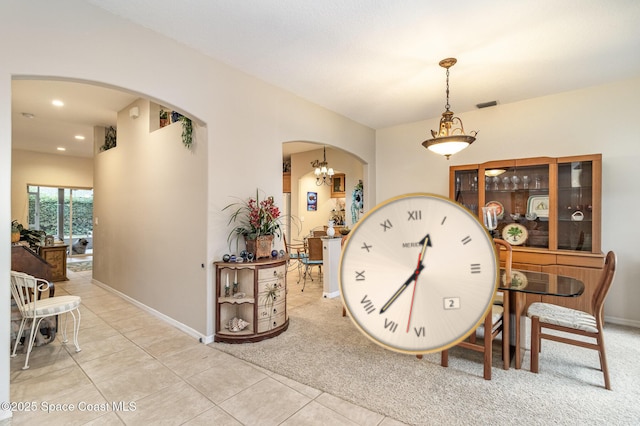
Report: 12:37:32
